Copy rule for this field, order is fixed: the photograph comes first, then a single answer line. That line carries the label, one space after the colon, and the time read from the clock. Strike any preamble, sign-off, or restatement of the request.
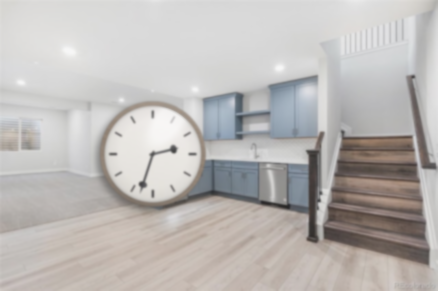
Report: 2:33
